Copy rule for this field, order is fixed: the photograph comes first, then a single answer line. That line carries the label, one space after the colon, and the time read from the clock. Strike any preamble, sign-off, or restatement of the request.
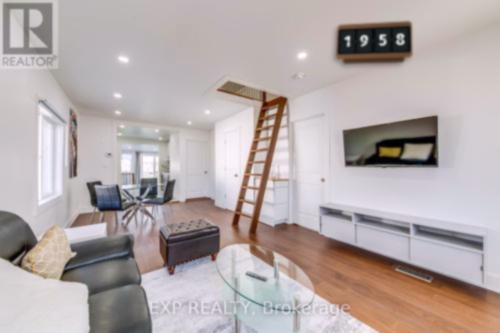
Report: 19:58
